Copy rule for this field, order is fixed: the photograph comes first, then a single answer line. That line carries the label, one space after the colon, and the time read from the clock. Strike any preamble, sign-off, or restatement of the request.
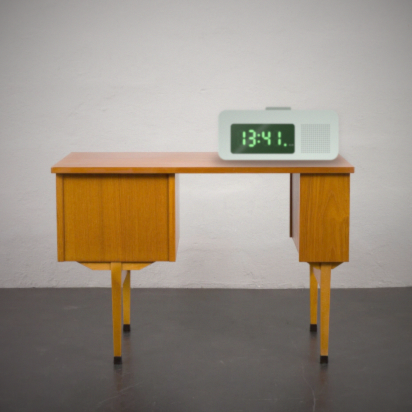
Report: 13:41
